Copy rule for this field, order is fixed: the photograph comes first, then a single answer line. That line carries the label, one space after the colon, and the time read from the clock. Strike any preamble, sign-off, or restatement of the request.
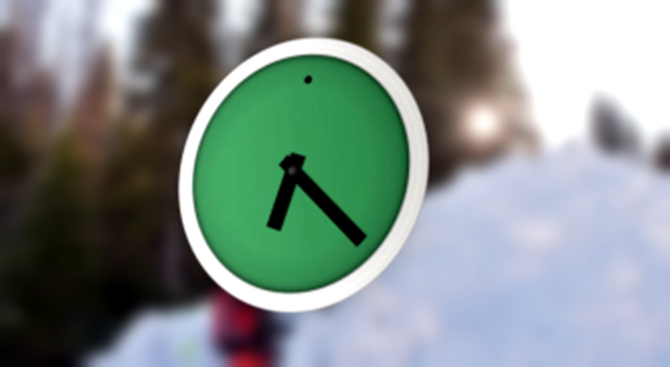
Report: 6:21
